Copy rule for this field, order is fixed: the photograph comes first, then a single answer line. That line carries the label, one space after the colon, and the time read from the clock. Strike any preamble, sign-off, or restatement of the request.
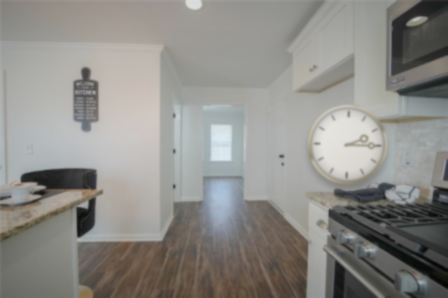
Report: 2:15
